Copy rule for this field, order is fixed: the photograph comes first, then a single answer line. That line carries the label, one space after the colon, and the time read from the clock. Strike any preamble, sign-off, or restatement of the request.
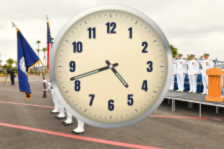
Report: 4:42
